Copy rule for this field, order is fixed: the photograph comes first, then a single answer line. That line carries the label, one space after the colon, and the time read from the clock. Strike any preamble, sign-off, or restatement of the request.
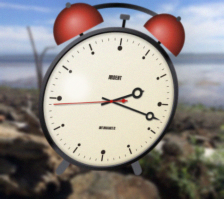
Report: 2:17:44
